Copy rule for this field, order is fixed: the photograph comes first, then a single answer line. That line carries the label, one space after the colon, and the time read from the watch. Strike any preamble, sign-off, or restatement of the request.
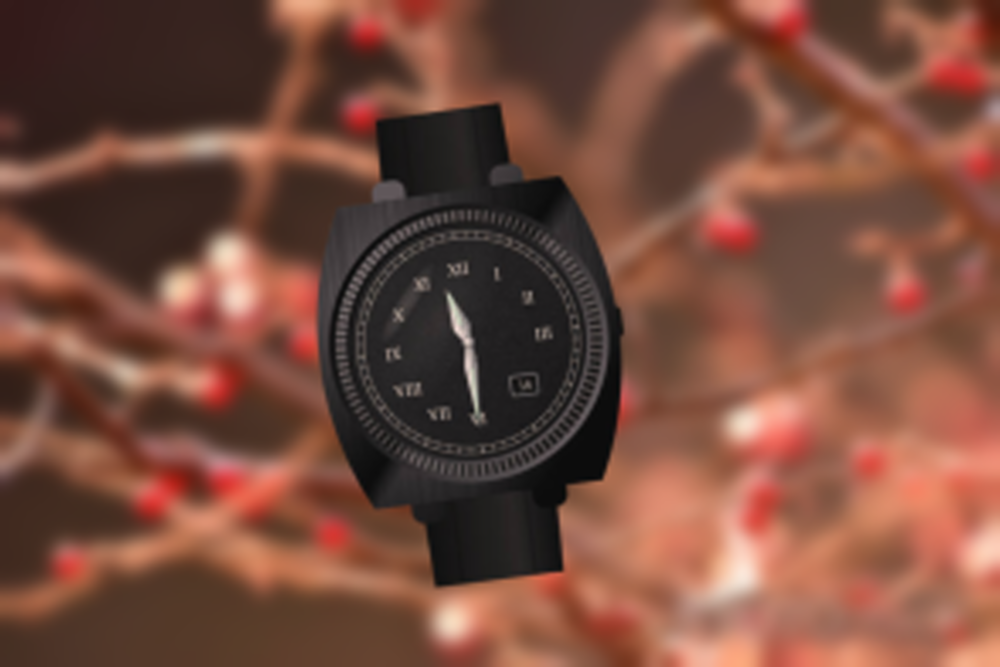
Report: 11:30
